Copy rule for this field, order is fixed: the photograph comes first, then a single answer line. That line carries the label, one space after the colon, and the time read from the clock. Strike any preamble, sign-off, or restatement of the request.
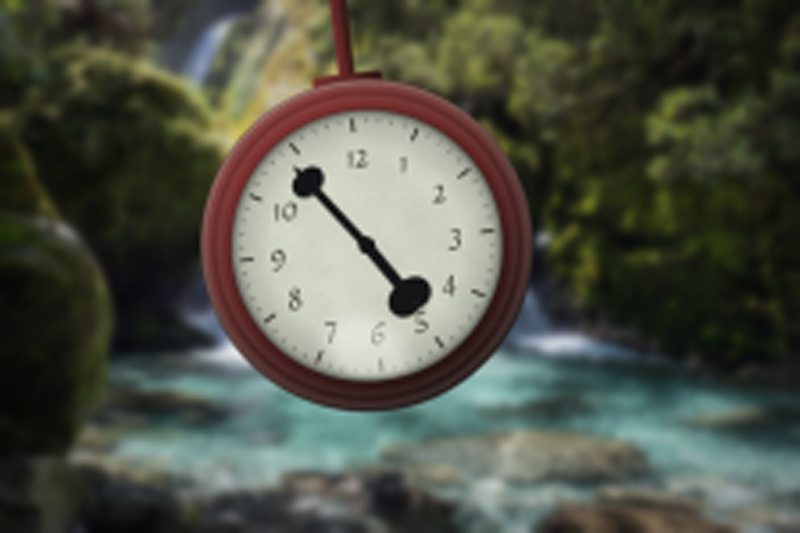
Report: 4:54
